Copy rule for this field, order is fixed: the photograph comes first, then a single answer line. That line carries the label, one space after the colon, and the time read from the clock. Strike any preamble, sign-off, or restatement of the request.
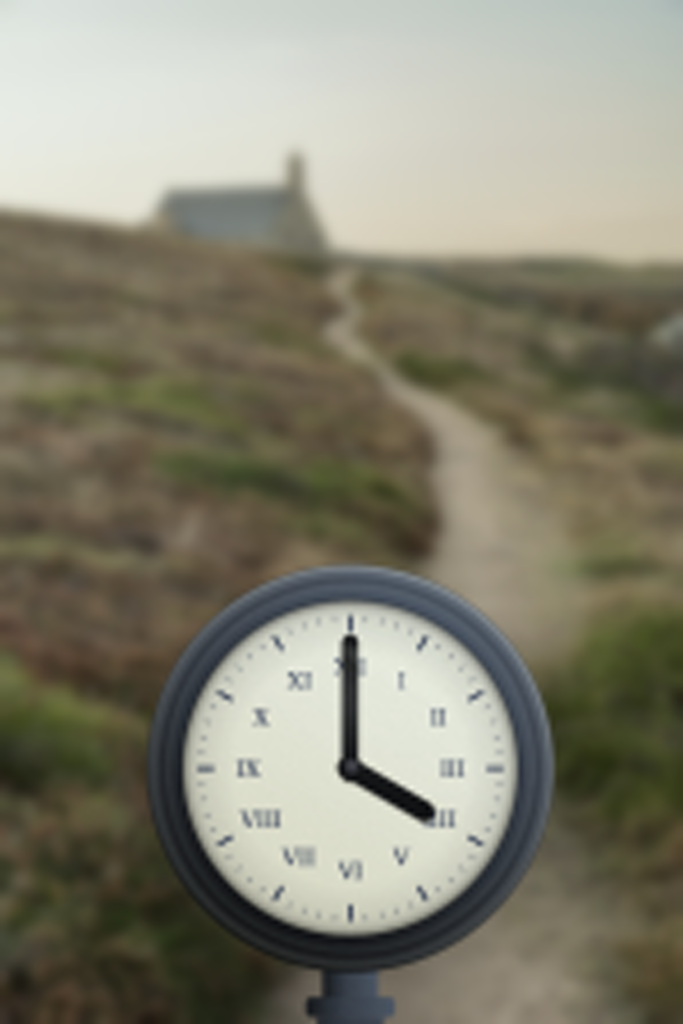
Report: 4:00
